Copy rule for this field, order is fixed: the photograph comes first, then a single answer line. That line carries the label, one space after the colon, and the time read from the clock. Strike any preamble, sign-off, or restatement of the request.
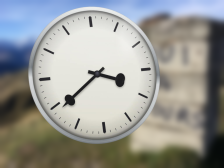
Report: 3:39
